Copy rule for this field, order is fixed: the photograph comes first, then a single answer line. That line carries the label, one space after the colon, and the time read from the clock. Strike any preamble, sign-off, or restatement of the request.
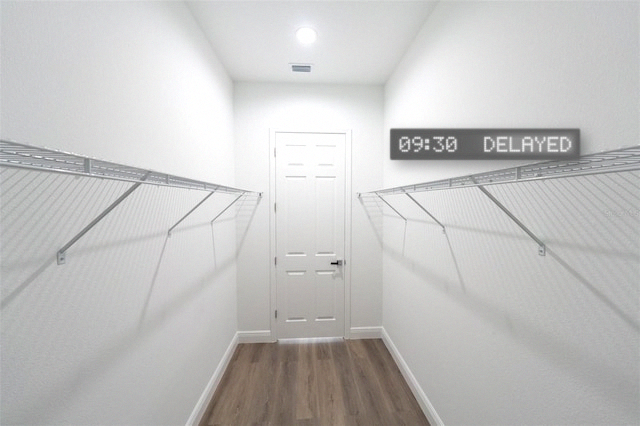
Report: 9:30
